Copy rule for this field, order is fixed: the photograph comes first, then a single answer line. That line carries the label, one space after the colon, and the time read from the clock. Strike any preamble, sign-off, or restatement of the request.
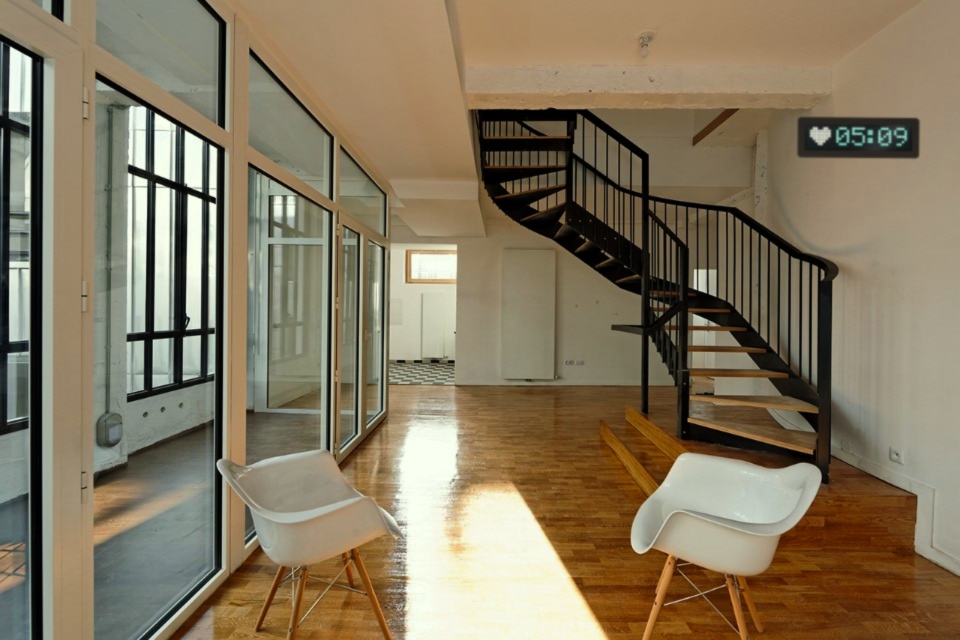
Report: 5:09
